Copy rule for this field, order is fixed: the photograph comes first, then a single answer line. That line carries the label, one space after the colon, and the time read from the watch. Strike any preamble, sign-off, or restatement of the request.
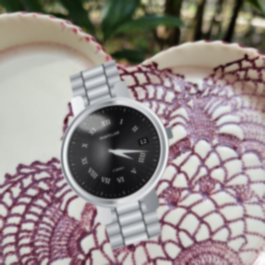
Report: 4:18
